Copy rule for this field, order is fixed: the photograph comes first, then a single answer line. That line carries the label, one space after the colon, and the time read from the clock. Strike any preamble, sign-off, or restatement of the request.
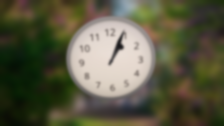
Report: 1:04
